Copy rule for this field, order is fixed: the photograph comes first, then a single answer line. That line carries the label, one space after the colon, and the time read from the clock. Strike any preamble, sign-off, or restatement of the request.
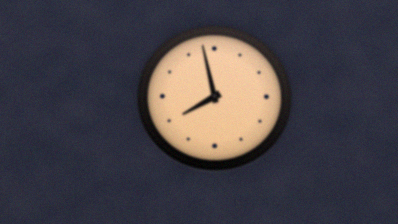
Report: 7:58
